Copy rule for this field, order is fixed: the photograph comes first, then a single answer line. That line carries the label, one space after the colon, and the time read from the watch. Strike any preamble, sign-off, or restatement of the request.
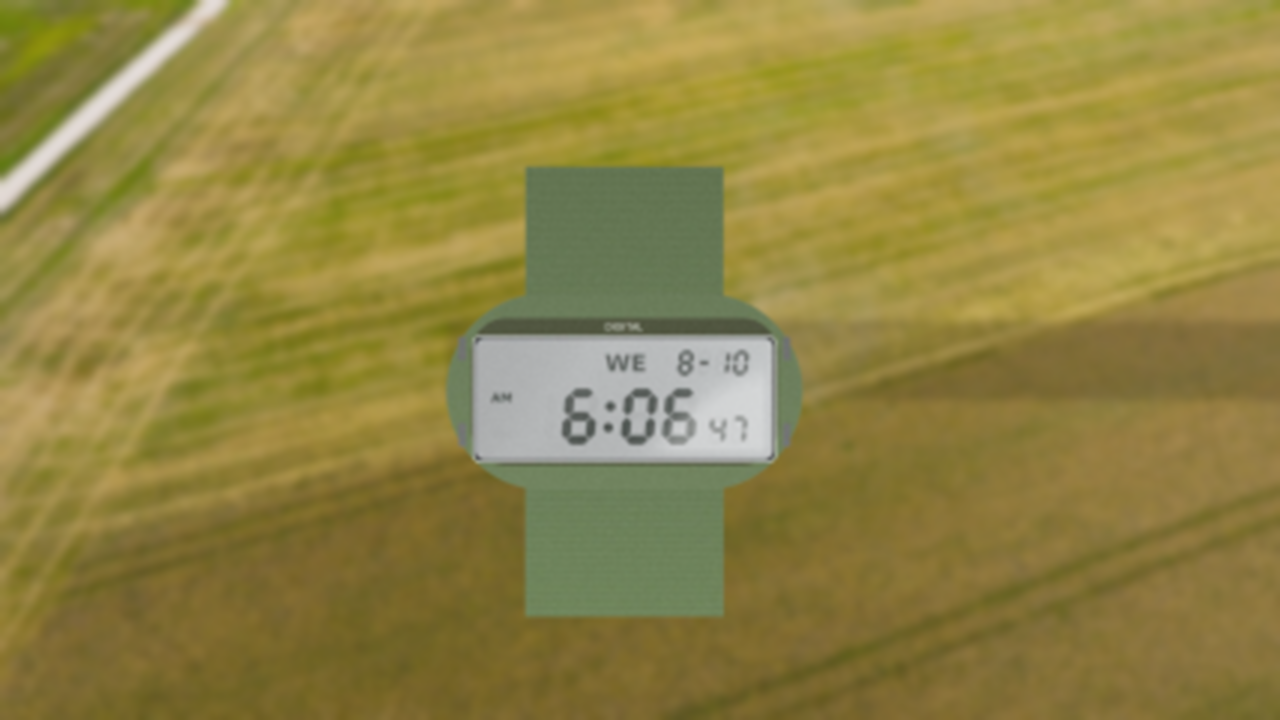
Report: 6:06:47
